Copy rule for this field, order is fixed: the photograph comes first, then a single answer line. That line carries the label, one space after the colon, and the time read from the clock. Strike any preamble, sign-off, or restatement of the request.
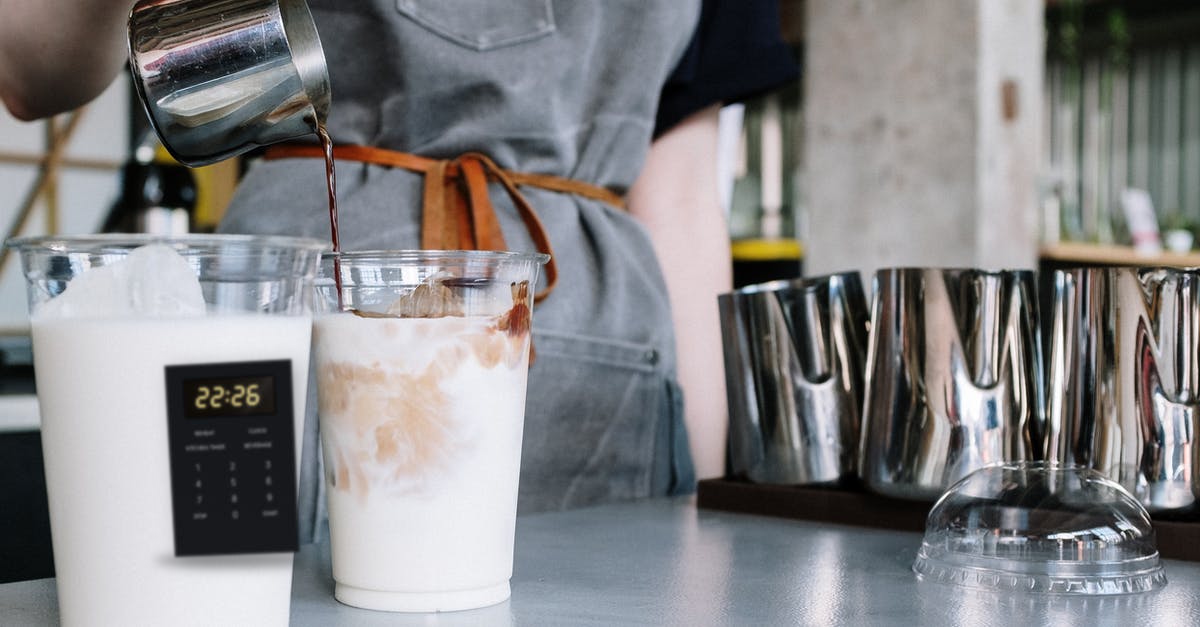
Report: 22:26
